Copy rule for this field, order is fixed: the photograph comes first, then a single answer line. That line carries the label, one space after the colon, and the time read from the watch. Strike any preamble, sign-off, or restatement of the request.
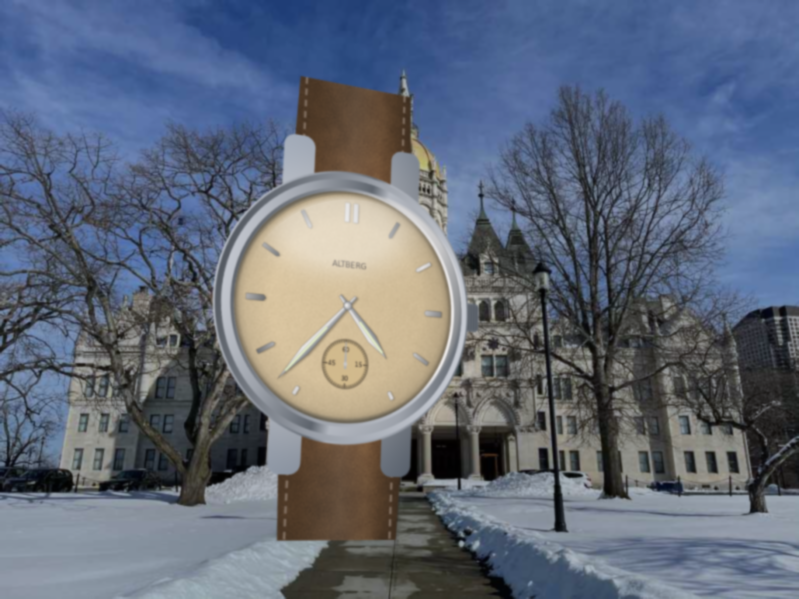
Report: 4:37
